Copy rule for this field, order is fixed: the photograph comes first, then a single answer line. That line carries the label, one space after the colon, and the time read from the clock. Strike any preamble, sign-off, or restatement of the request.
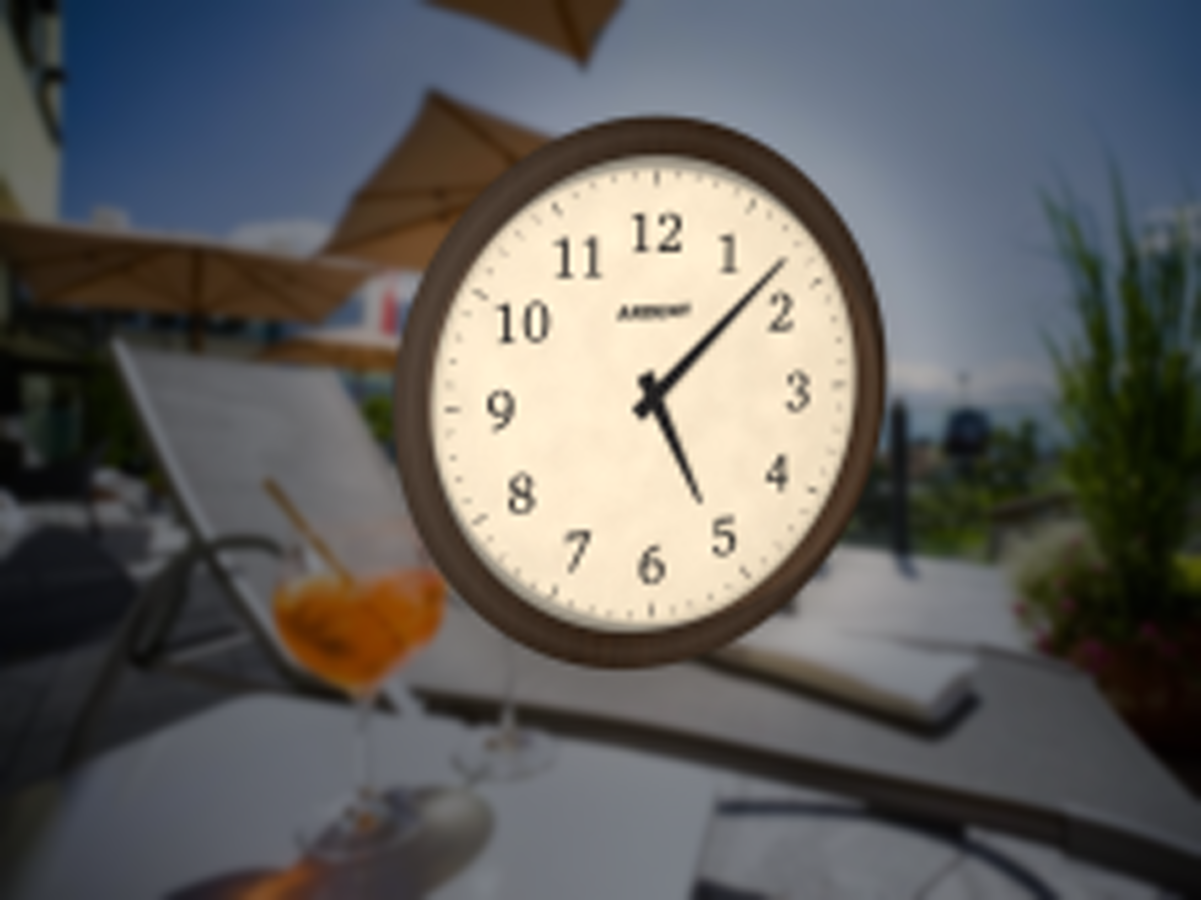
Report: 5:08
